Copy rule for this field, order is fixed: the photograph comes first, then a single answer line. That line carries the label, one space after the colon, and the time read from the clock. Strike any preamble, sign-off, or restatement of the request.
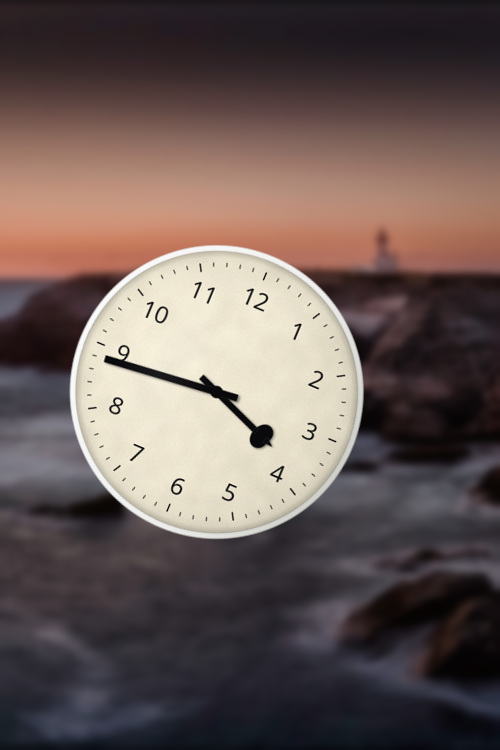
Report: 3:44
